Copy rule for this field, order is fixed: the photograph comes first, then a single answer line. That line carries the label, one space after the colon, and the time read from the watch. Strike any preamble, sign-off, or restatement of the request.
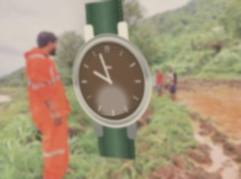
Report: 9:57
